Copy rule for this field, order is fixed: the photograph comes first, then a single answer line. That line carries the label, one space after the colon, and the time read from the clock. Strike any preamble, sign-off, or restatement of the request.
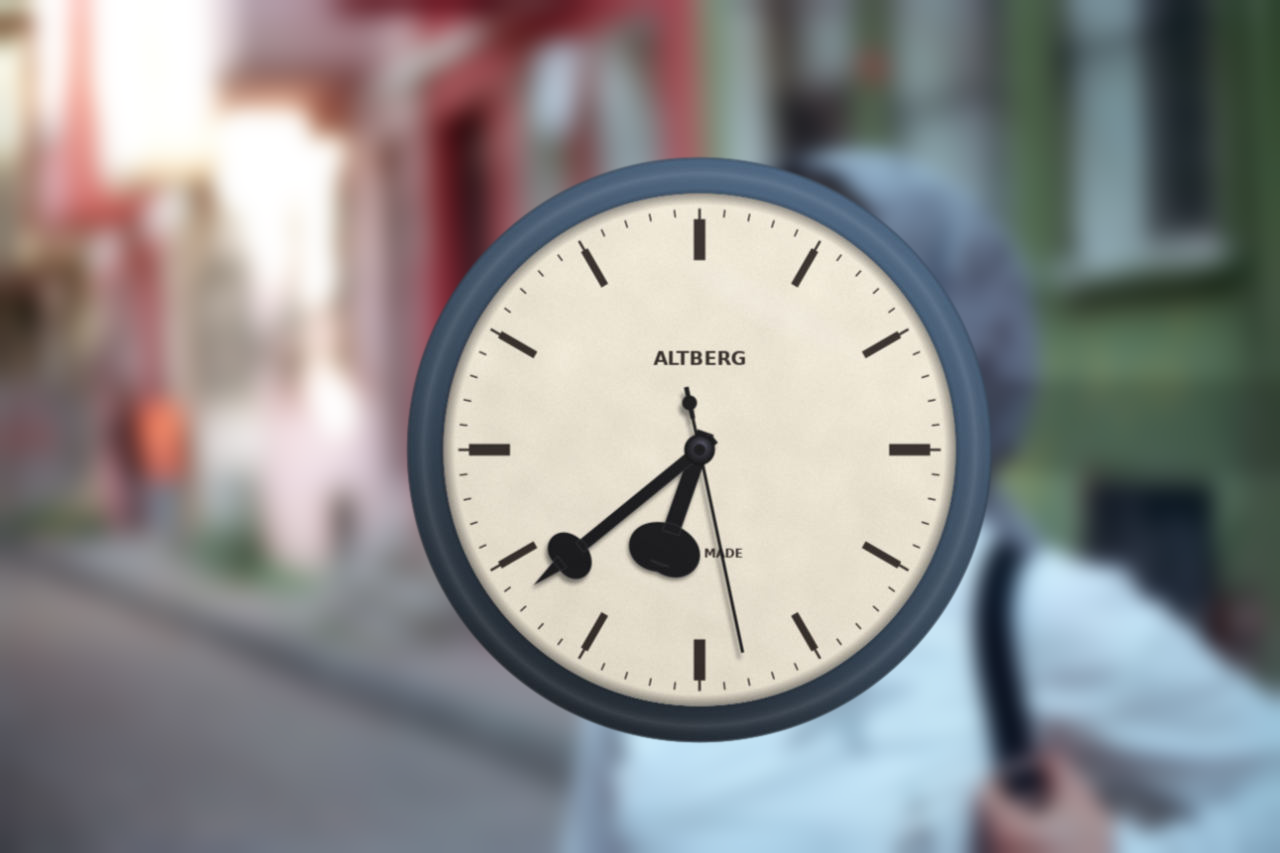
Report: 6:38:28
